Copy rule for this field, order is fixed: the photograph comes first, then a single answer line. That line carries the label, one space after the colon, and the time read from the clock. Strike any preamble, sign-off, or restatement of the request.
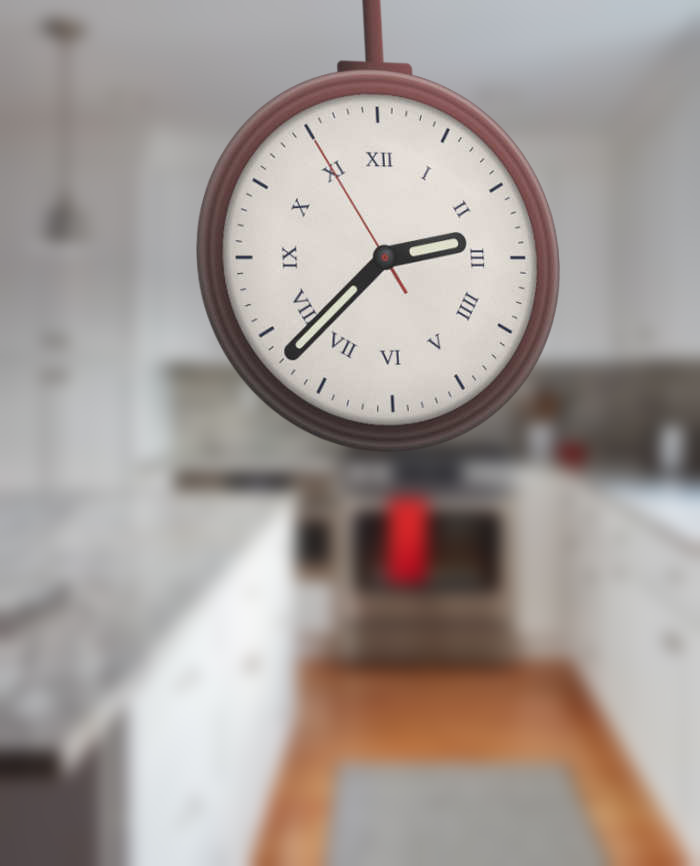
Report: 2:37:55
